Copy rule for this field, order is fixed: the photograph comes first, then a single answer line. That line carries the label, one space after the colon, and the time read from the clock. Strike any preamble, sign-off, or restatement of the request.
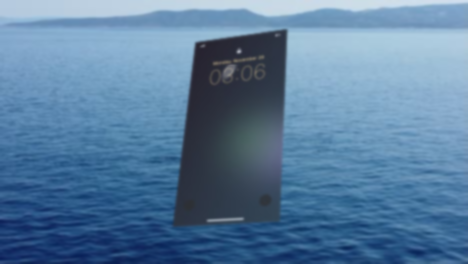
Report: 3:06
